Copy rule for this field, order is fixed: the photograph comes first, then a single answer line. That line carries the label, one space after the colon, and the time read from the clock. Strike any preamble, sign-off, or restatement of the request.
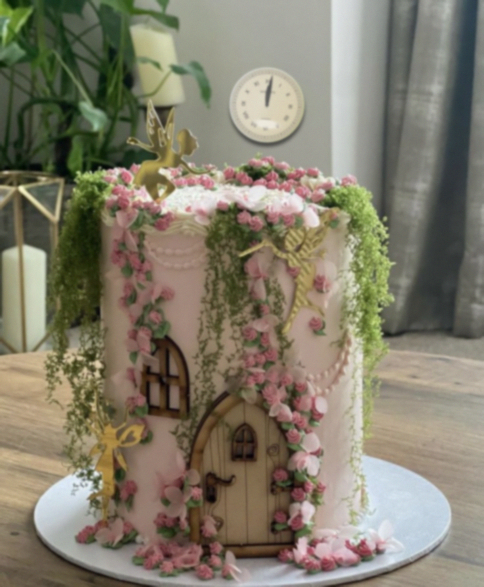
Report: 12:01
